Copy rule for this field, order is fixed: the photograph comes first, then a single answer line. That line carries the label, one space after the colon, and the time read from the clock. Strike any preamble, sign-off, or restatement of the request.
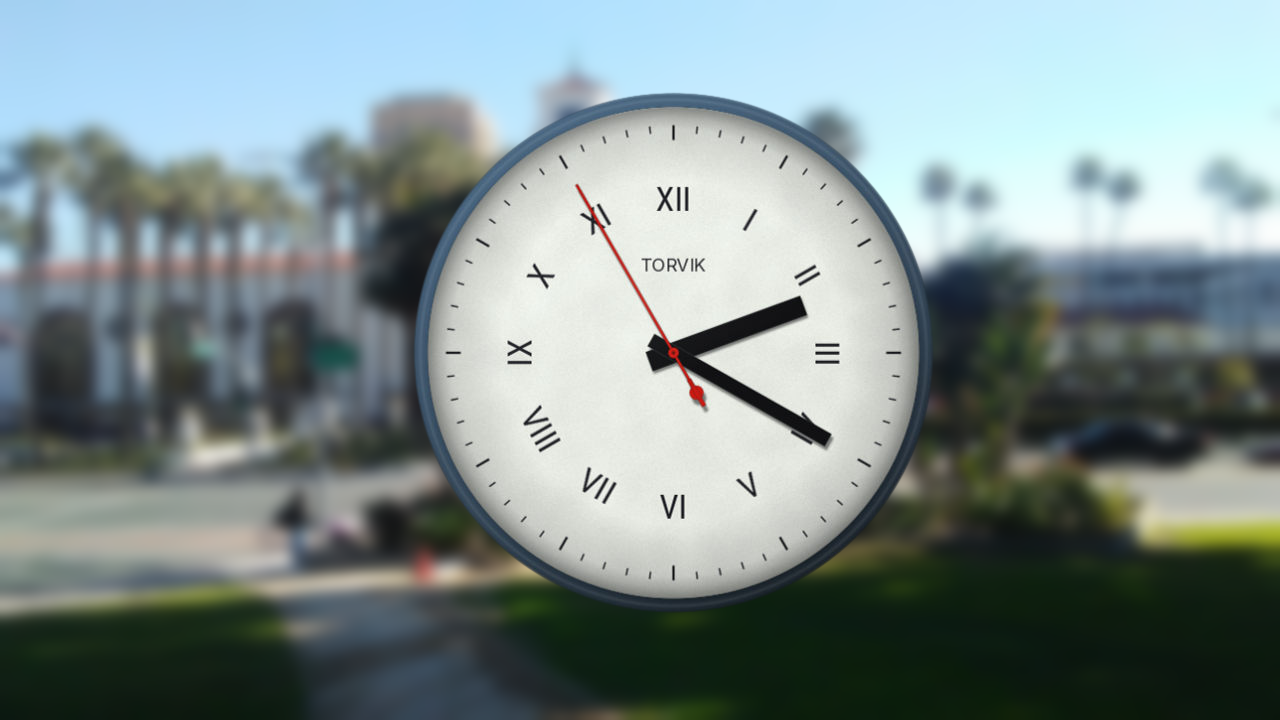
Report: 2:19:55
